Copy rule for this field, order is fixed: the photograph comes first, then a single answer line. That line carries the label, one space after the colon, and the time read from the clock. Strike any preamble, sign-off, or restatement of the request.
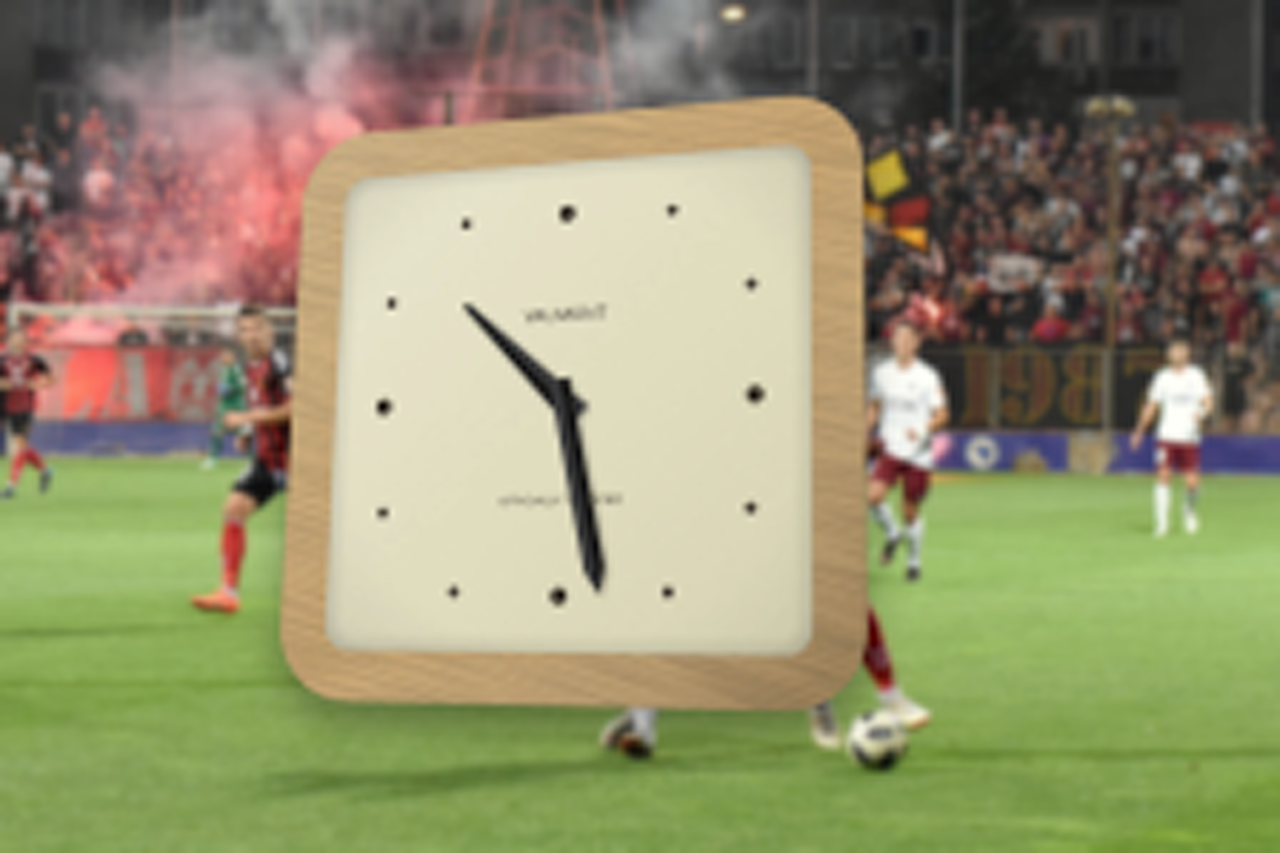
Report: 10:28
